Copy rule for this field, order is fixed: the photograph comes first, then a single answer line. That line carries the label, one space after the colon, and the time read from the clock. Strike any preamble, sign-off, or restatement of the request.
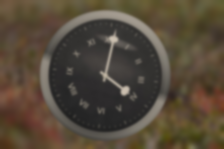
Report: 4:01
